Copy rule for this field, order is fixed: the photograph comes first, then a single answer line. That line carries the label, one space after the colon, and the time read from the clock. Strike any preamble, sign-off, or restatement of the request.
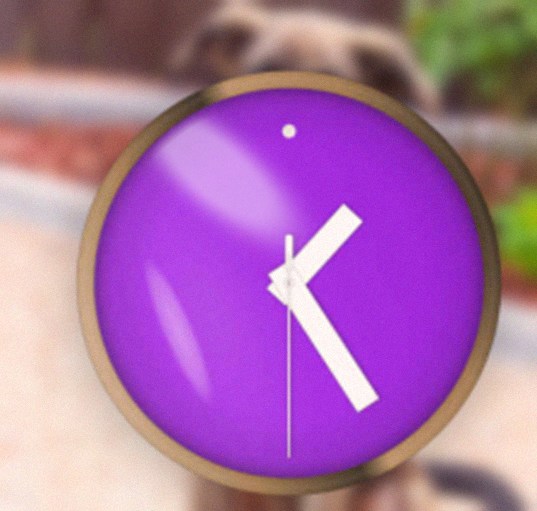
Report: 1:24:30
